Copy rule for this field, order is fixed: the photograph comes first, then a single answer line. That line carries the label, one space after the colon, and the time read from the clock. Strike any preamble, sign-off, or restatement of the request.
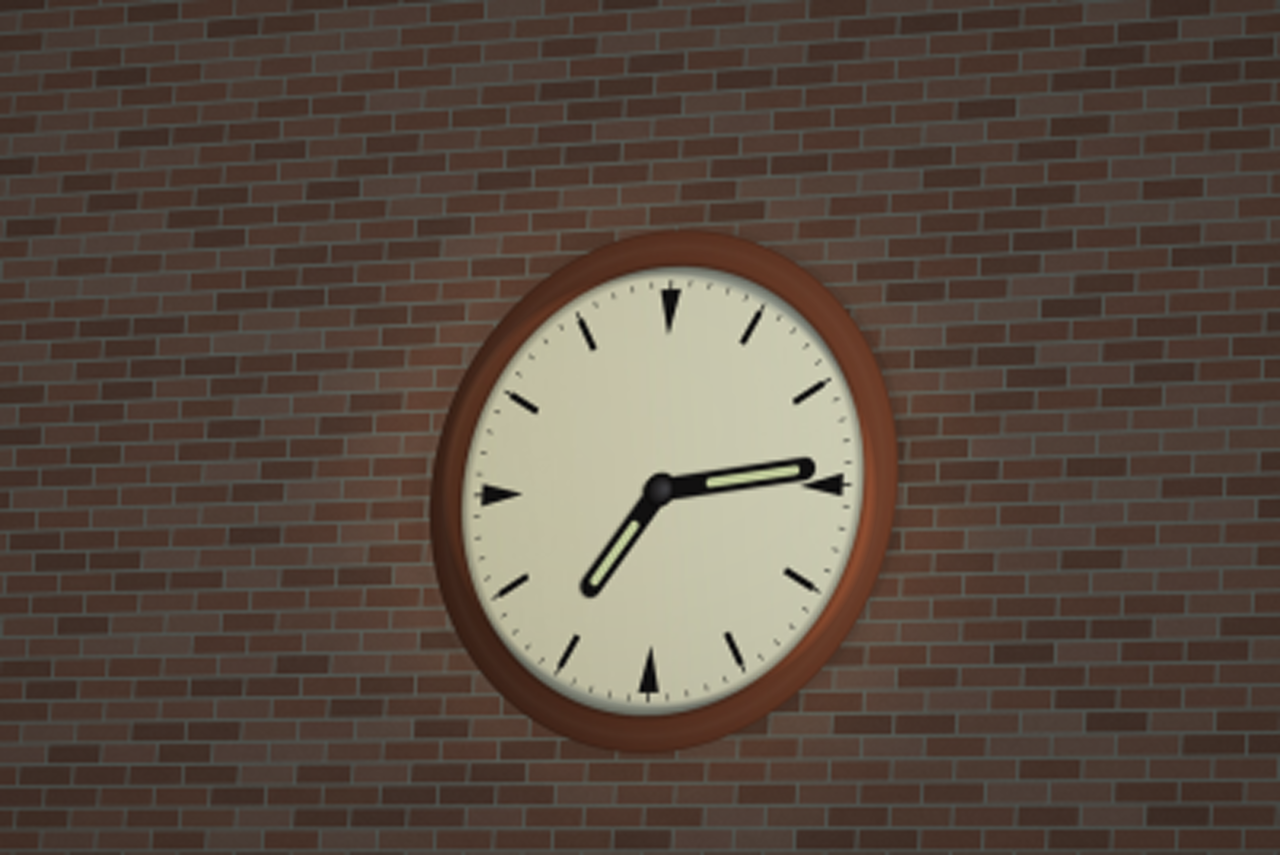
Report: 7:14
